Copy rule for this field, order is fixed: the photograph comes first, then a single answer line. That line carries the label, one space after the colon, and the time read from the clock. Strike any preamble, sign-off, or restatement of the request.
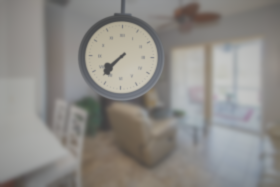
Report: 7:37
